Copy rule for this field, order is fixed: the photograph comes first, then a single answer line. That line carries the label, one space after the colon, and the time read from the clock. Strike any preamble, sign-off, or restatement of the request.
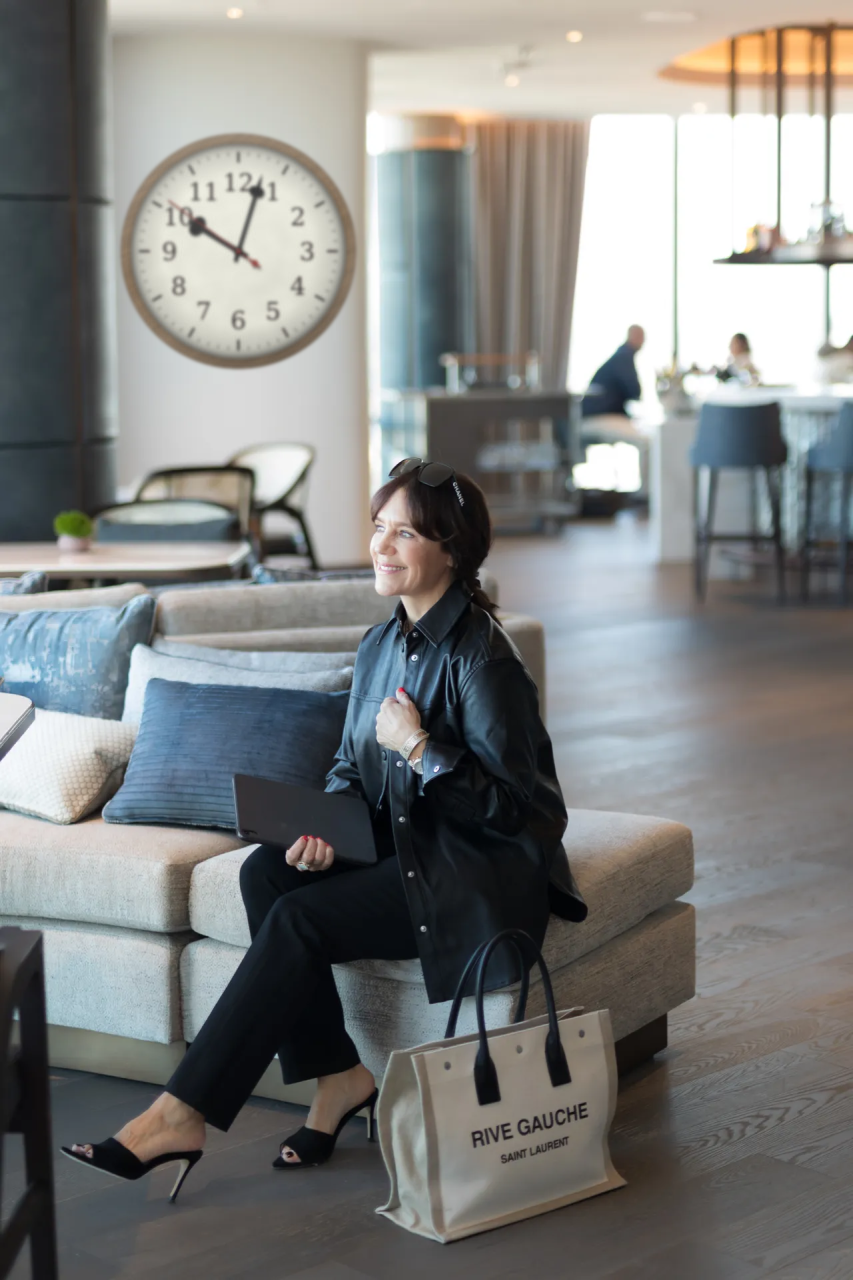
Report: 10:02:51
